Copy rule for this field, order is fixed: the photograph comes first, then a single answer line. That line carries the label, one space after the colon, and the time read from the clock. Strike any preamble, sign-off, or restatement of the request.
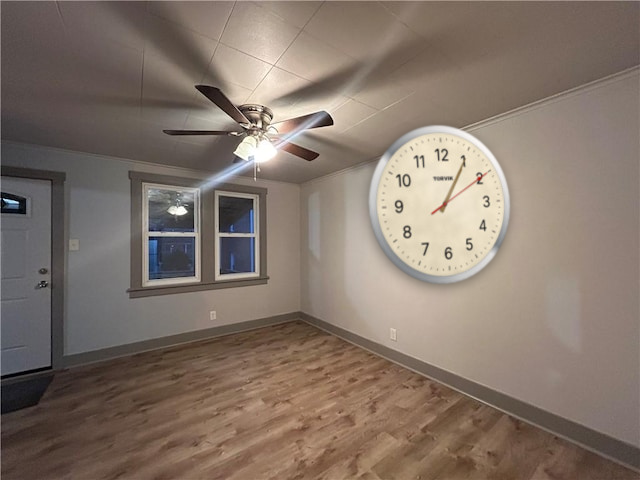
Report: 1:05:10
